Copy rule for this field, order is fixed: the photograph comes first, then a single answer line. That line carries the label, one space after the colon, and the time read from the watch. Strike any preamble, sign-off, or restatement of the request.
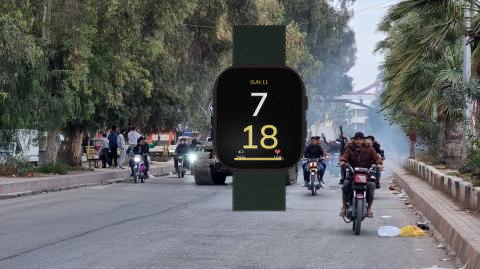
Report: 7:18
